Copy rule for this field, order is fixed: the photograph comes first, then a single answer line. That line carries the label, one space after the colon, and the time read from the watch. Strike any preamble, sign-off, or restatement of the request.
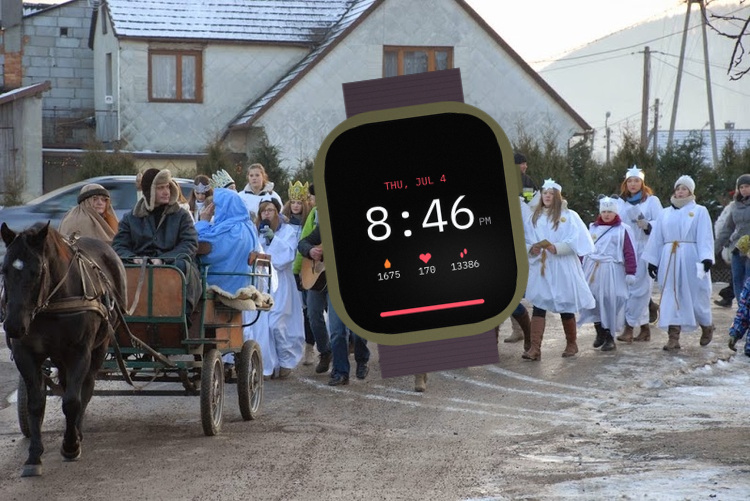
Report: 8:46
